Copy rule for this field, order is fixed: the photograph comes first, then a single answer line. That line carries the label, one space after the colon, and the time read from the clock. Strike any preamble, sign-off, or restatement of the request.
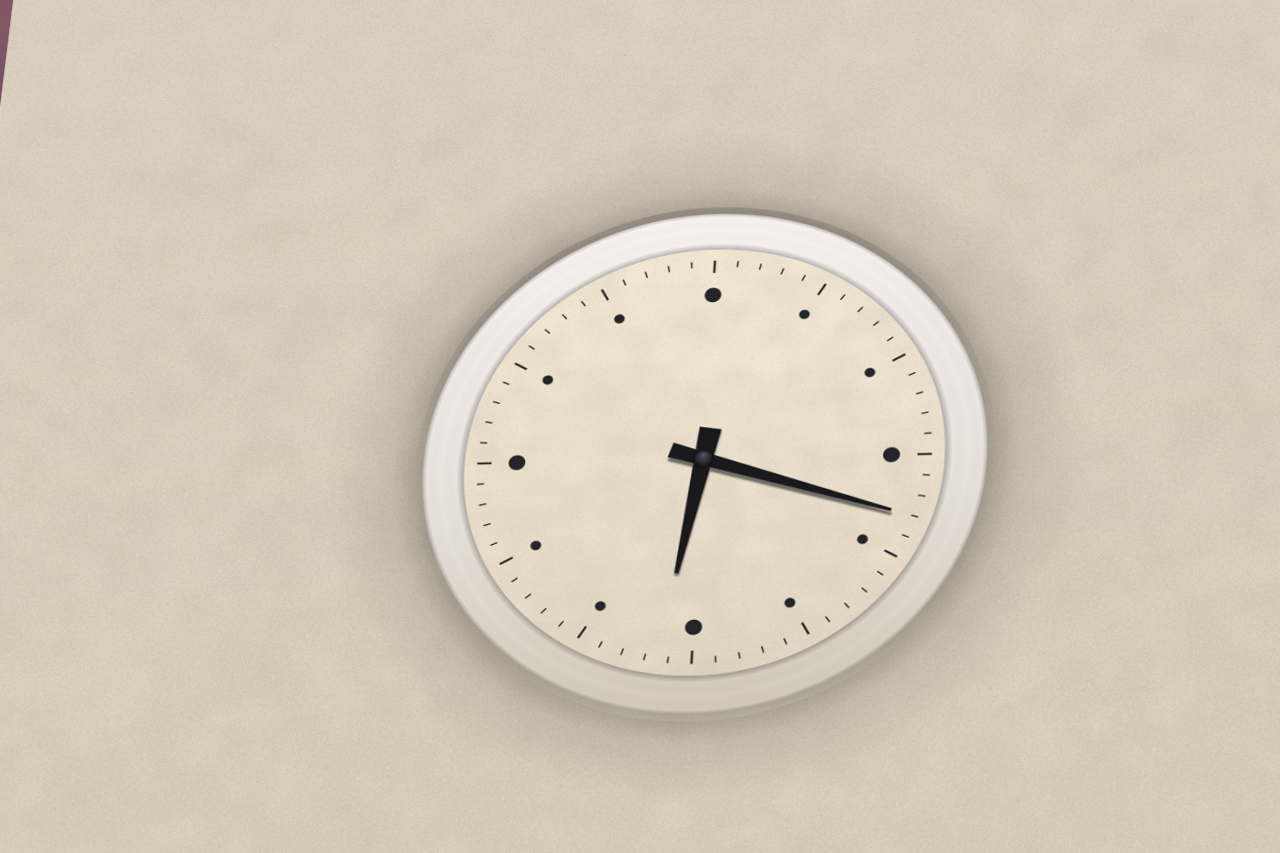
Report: 6:18
